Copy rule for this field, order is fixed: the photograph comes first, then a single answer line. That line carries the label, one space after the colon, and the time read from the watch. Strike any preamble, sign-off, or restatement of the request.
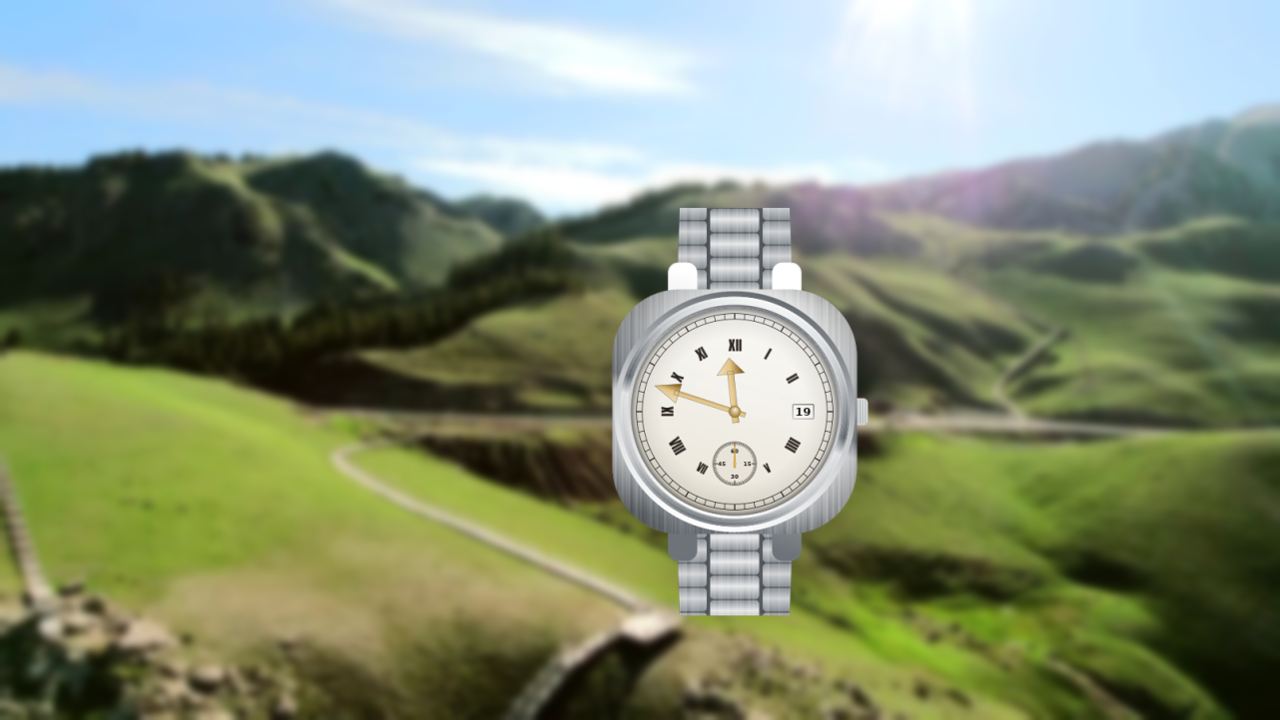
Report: 11:48
